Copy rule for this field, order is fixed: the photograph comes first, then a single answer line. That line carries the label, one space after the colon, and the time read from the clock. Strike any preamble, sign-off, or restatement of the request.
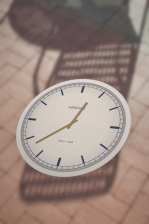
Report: 12:38
